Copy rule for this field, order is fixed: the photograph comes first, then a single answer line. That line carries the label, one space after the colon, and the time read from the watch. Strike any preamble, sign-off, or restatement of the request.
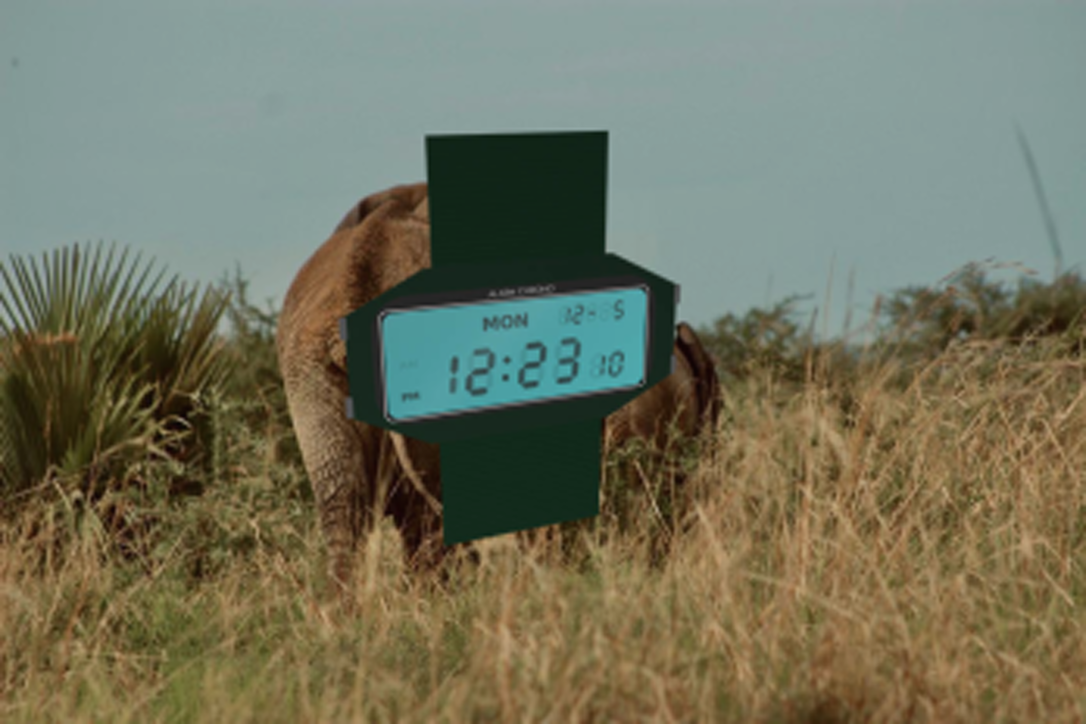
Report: 12:23:10
